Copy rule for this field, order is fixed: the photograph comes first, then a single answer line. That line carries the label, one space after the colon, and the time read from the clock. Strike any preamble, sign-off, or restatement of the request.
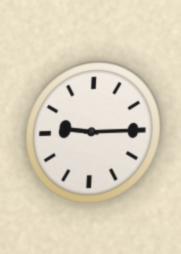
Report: 9:15
